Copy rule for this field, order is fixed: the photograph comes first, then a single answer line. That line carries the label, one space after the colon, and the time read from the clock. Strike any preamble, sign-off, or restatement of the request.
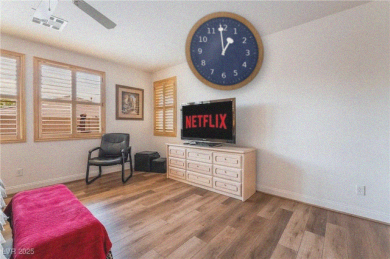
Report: 12:59
